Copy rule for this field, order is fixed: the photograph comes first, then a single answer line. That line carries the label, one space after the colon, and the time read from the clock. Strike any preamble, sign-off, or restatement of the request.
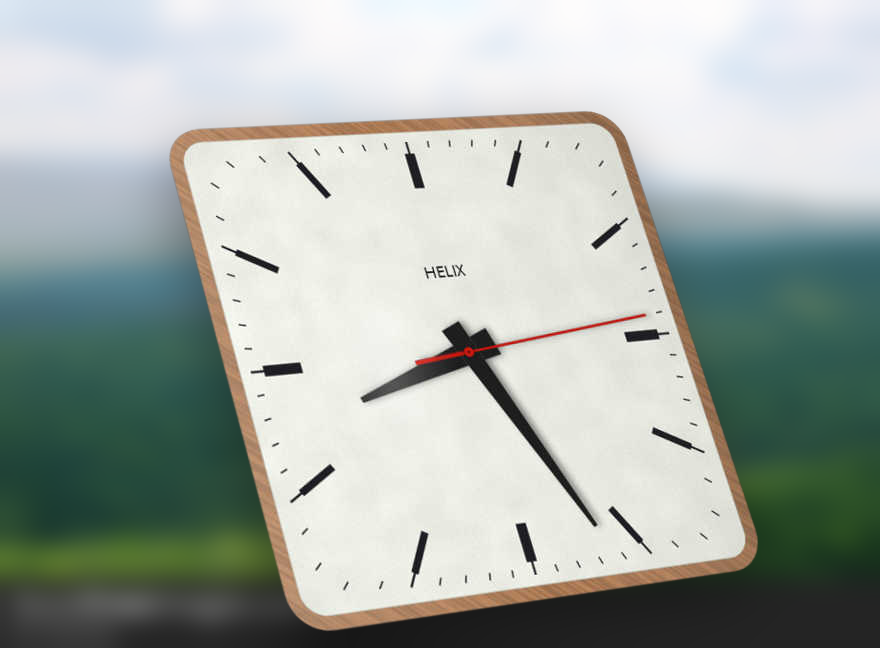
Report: 8:26:14
